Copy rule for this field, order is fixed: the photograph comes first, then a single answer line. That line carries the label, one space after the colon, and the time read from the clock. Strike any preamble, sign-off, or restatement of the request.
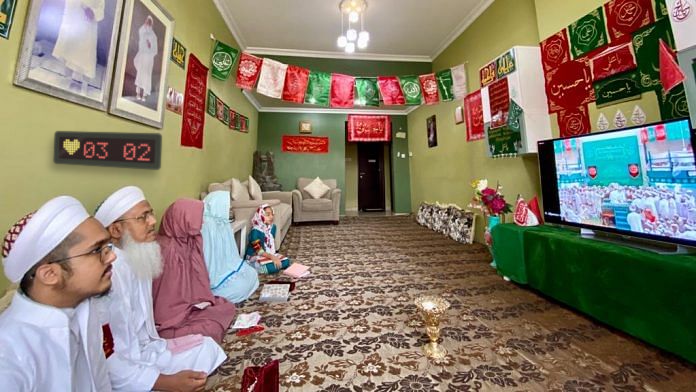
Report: 3:02
